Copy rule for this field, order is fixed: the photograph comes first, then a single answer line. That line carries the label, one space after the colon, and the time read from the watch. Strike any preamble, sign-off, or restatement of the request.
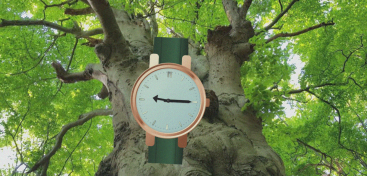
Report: 9:15
